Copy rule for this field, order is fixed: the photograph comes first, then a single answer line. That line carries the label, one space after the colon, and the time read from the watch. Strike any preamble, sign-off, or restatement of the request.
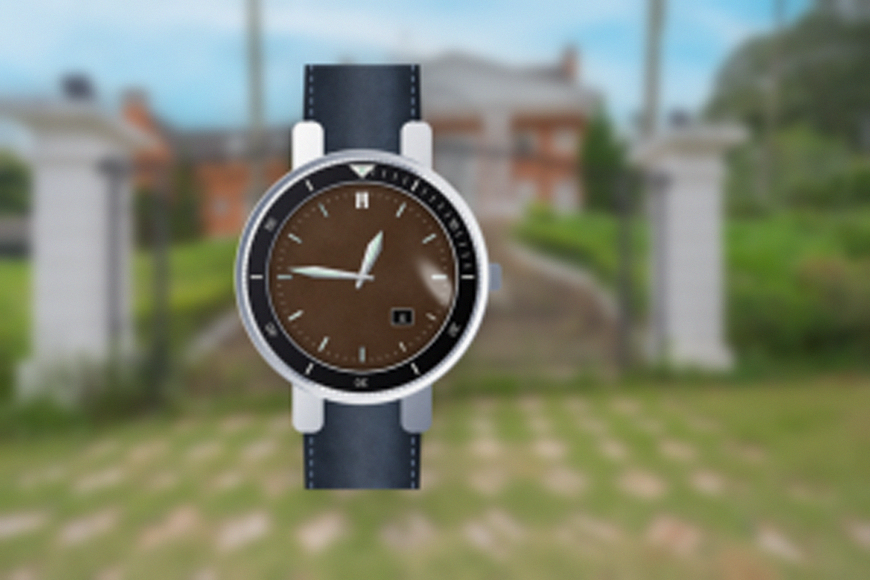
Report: 12:46
